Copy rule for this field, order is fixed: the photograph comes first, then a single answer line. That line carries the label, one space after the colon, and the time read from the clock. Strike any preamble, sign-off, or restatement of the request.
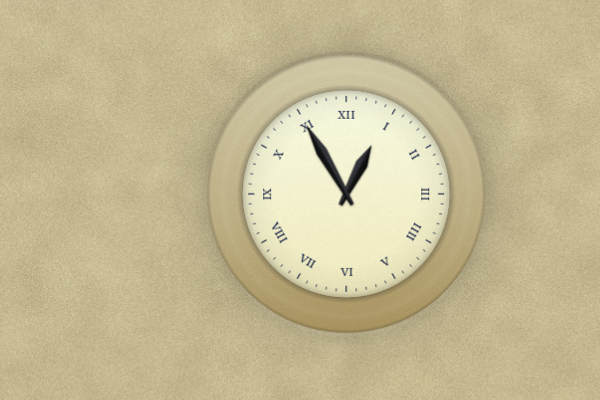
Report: 12:55
